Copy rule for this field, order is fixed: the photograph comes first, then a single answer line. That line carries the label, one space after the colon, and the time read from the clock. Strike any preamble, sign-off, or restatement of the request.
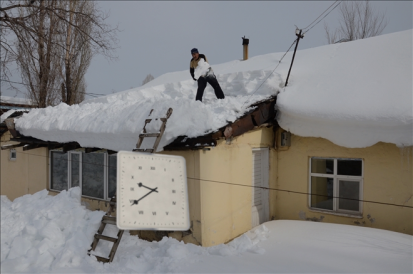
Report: 9:39
